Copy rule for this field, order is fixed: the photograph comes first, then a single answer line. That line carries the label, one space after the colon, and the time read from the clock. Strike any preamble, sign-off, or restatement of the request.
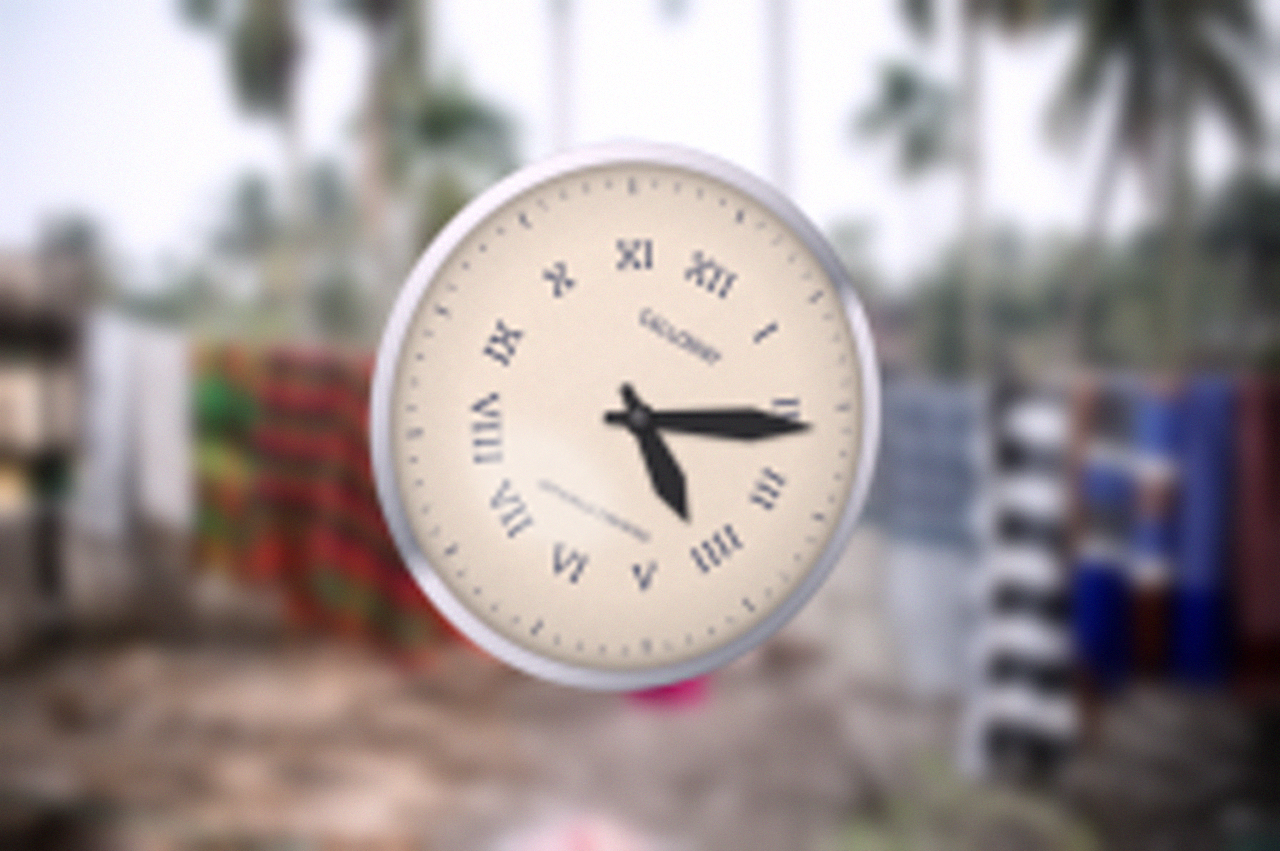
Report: 4:11
